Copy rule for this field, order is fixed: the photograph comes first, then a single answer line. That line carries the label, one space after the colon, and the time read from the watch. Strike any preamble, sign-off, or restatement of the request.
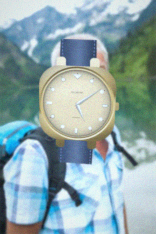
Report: 5:09
